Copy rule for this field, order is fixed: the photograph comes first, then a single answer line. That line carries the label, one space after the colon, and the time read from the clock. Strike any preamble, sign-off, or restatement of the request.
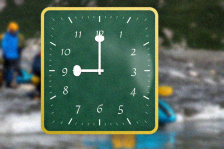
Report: 9:00
